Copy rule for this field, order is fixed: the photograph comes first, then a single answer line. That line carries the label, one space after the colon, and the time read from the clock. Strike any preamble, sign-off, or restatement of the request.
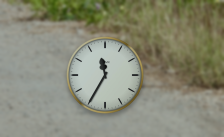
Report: 11:35
